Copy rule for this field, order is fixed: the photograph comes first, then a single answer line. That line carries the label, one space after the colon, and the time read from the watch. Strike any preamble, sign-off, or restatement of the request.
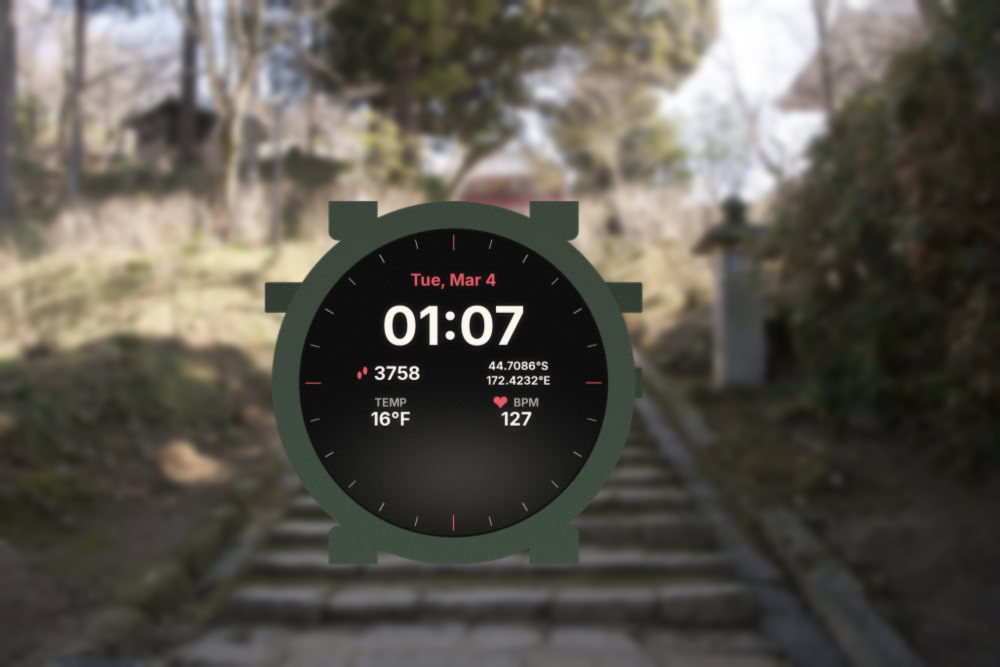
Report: 1:07
